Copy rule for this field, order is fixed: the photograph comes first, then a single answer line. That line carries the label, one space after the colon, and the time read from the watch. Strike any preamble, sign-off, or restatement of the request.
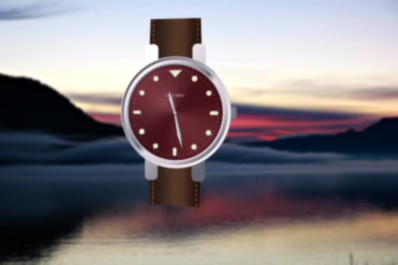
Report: 11:28
